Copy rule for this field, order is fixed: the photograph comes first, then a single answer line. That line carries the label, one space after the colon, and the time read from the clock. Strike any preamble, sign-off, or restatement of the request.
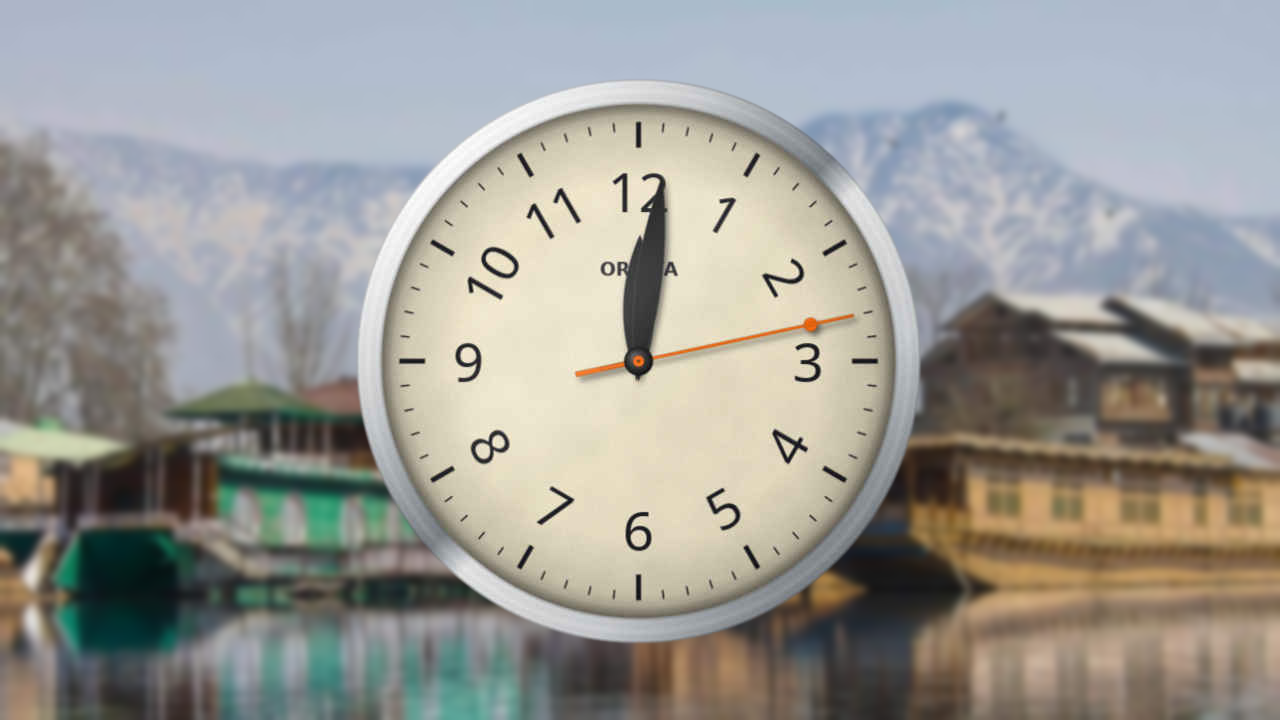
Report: 12:01:13
